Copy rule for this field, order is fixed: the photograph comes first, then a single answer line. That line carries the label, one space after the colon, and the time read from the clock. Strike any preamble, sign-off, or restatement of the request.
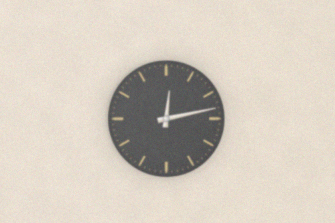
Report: 12:13
